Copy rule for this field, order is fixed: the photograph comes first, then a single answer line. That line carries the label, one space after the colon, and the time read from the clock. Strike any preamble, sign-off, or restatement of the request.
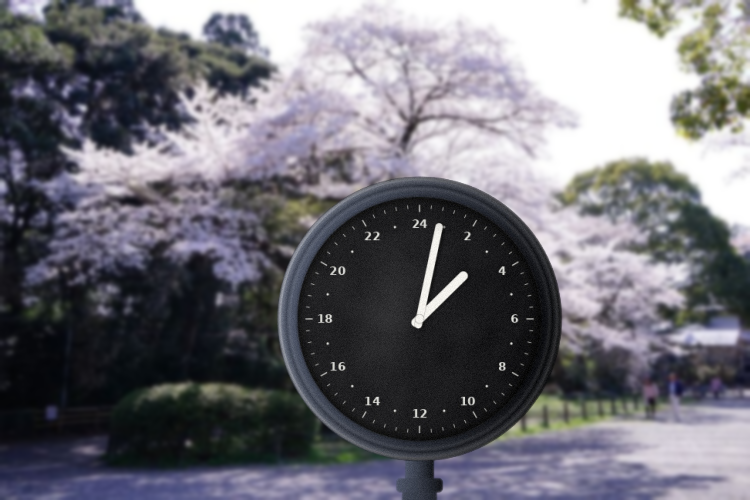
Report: 3:02
